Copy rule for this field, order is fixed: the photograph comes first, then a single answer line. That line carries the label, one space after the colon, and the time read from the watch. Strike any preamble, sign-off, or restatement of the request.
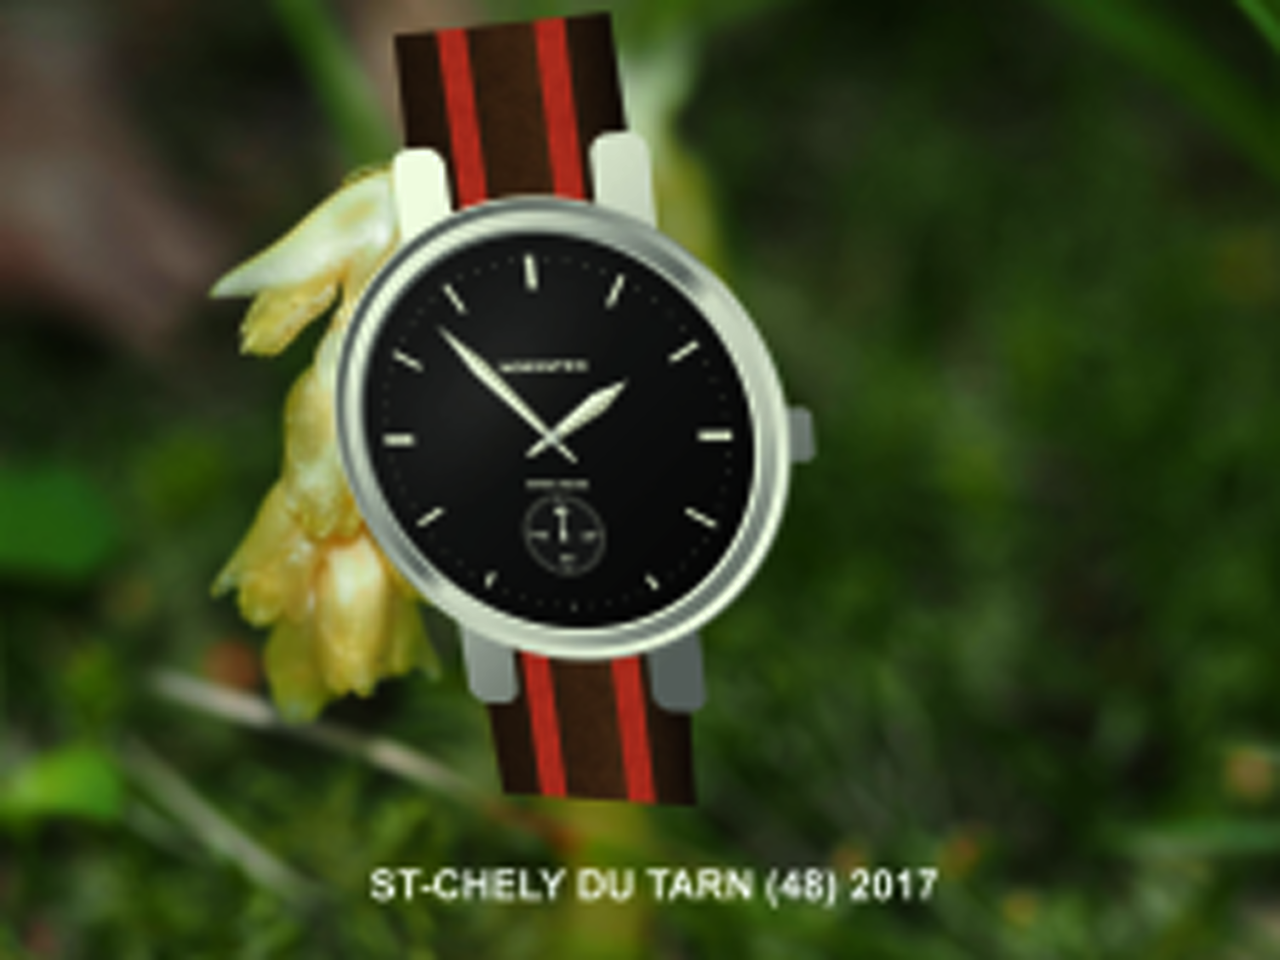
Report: 1:53
